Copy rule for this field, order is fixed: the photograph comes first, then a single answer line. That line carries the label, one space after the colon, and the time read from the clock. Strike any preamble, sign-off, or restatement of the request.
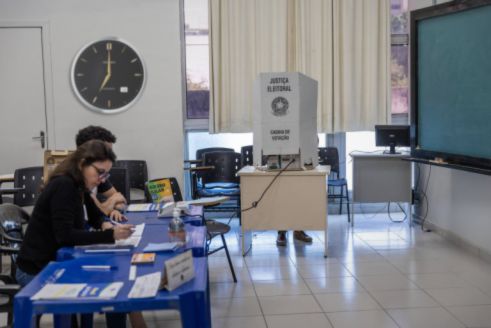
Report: 7:00
